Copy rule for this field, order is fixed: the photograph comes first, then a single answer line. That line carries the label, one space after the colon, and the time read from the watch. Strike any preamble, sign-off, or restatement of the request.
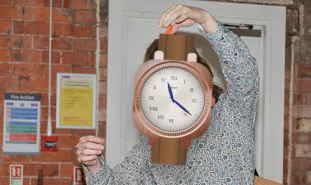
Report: 11:21
